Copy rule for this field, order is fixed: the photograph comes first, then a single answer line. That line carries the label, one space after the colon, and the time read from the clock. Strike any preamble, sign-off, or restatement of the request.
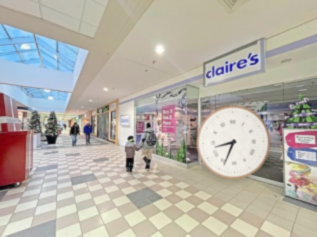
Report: 8:34
